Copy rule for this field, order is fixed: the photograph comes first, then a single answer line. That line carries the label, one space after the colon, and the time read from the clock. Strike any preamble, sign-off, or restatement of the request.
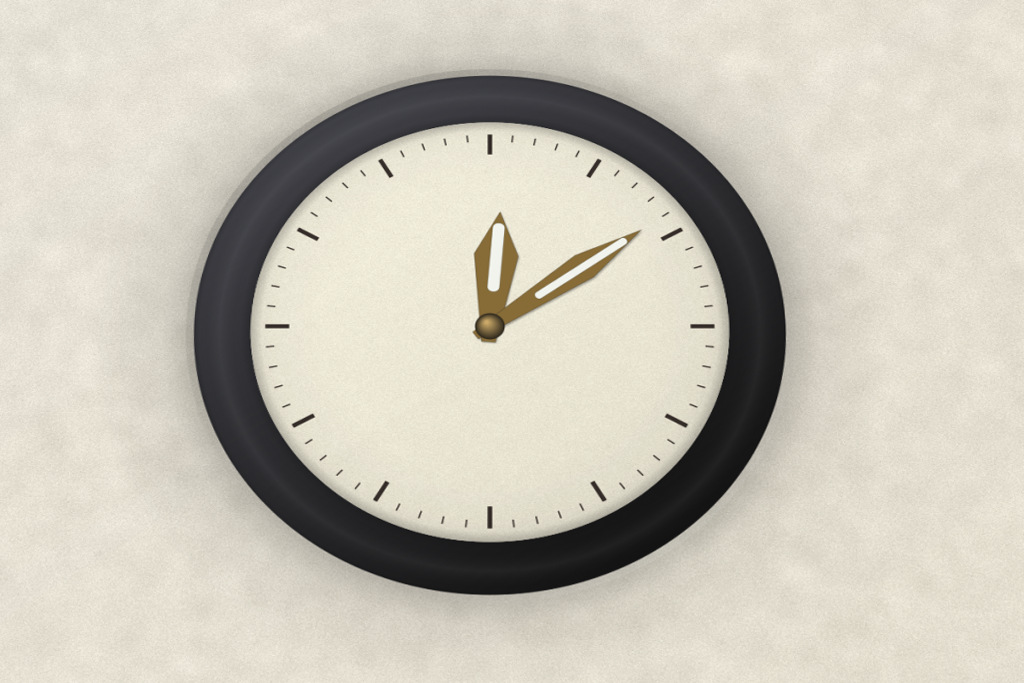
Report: 12:09
